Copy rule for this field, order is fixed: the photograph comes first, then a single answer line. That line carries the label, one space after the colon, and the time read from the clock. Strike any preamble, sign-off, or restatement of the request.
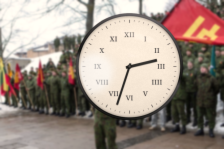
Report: 2:33
